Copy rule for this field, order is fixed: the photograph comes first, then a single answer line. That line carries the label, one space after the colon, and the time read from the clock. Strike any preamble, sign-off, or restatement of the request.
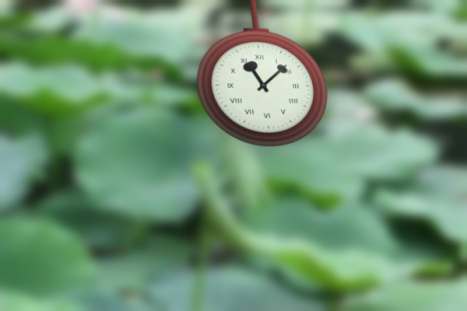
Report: 11:08
